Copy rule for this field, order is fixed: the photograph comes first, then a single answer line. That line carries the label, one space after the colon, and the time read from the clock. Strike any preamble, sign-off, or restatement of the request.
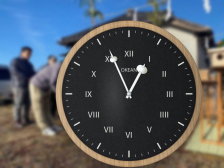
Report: 12:56
